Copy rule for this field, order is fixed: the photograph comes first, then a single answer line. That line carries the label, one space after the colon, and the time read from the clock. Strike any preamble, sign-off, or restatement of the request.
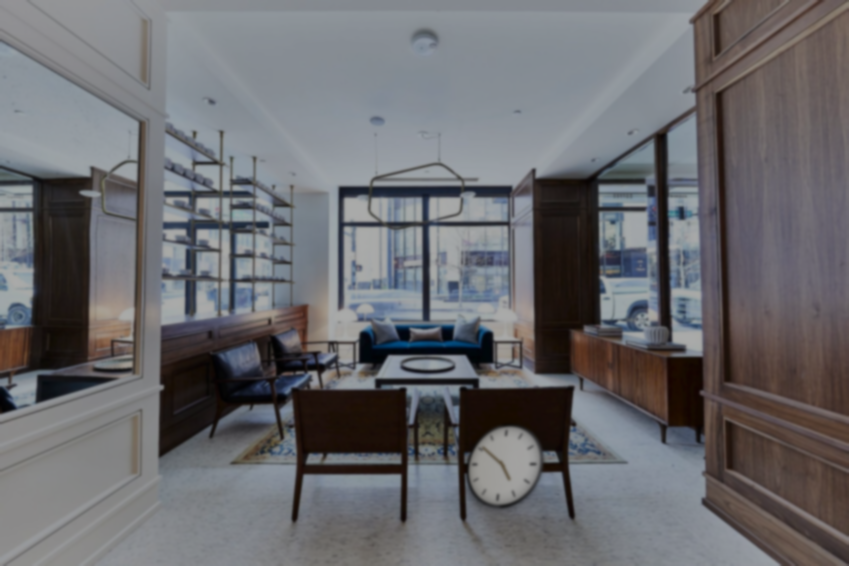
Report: 4:51
